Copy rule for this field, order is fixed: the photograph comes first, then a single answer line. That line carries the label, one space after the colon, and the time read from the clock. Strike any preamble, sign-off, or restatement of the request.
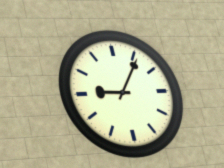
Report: 9:06
